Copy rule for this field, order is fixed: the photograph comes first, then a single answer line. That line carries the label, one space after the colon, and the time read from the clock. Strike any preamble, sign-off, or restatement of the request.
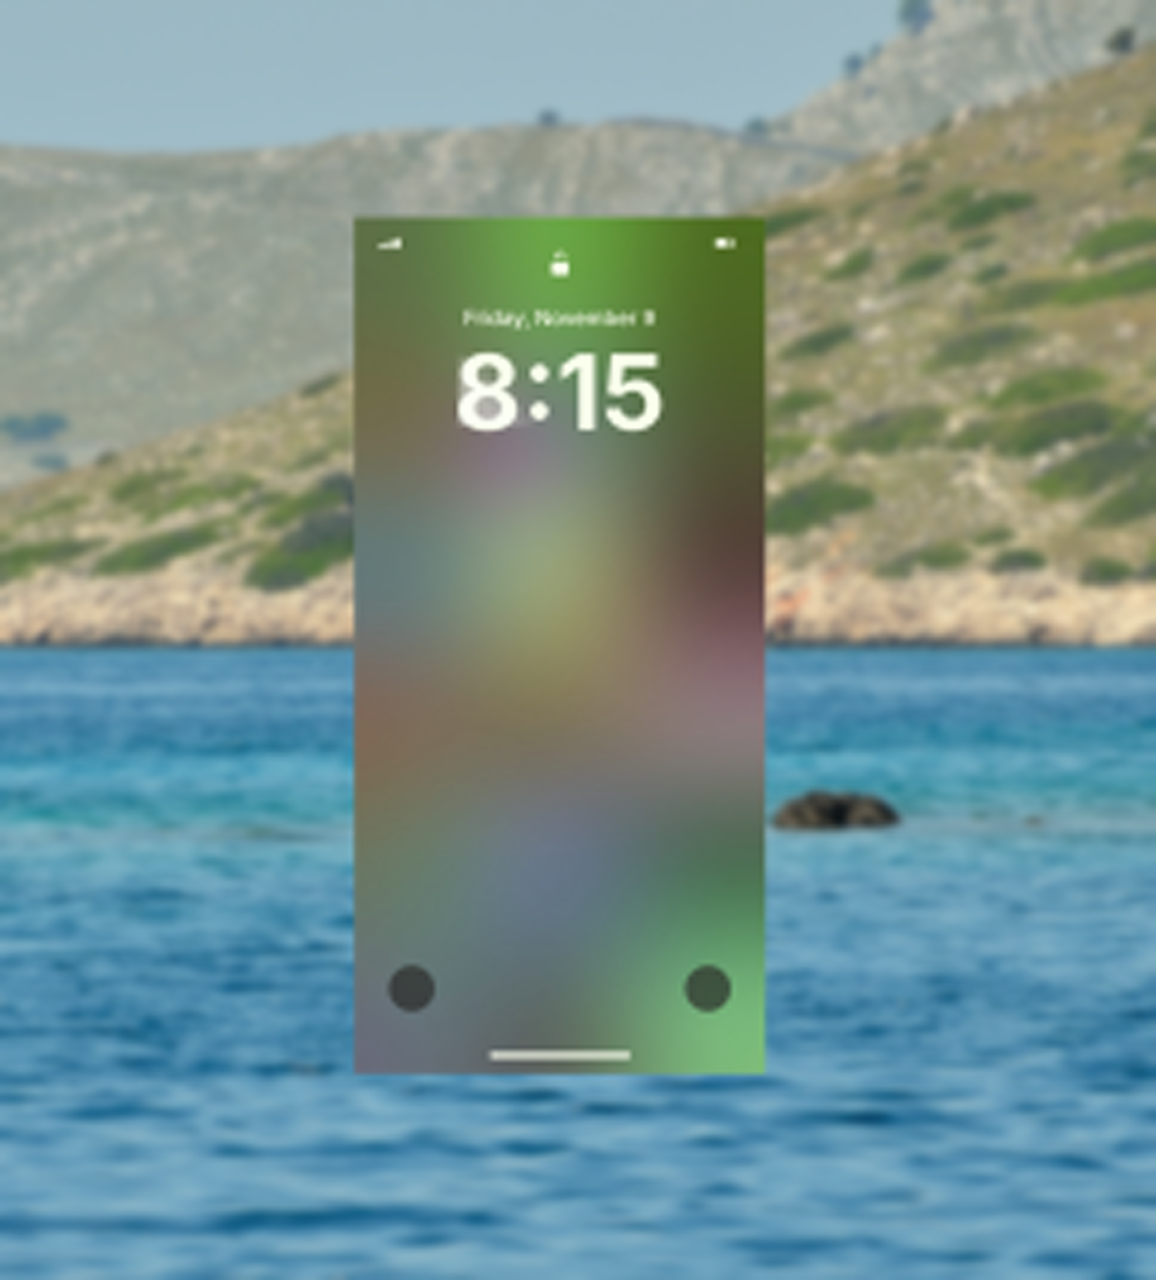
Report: 8:15
